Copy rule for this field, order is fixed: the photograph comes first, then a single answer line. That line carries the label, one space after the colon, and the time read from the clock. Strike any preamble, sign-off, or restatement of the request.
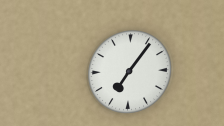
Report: 7:06
